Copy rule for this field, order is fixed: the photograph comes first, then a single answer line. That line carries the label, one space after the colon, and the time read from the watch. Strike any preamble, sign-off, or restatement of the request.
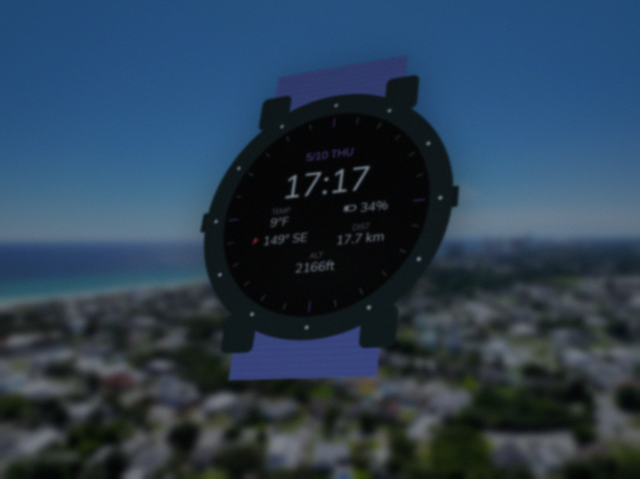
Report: 17:17
